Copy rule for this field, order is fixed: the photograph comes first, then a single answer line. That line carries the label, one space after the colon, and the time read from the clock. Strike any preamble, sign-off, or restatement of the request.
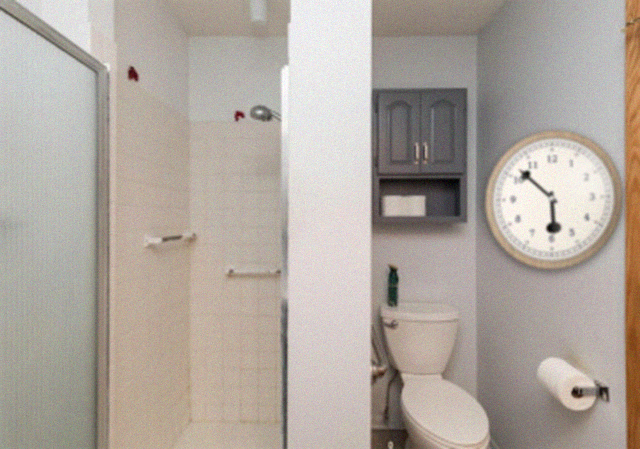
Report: 5:52
